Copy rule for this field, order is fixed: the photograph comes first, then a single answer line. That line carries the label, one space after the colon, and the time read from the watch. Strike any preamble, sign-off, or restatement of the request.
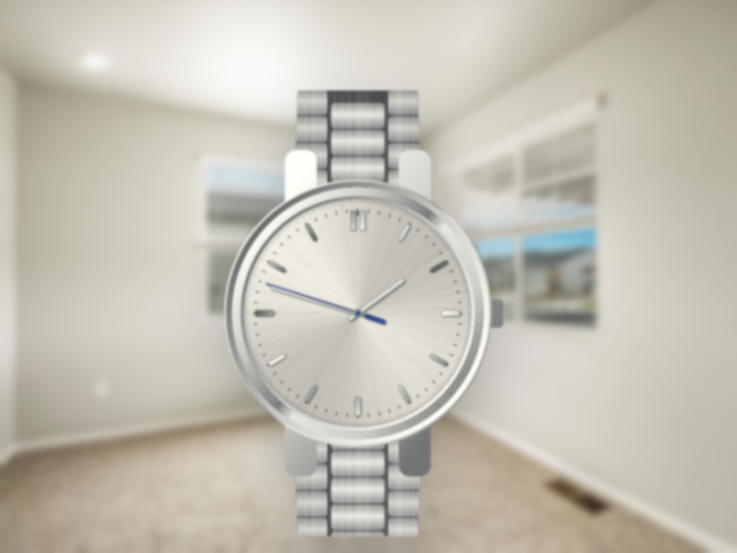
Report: 1:47:48
